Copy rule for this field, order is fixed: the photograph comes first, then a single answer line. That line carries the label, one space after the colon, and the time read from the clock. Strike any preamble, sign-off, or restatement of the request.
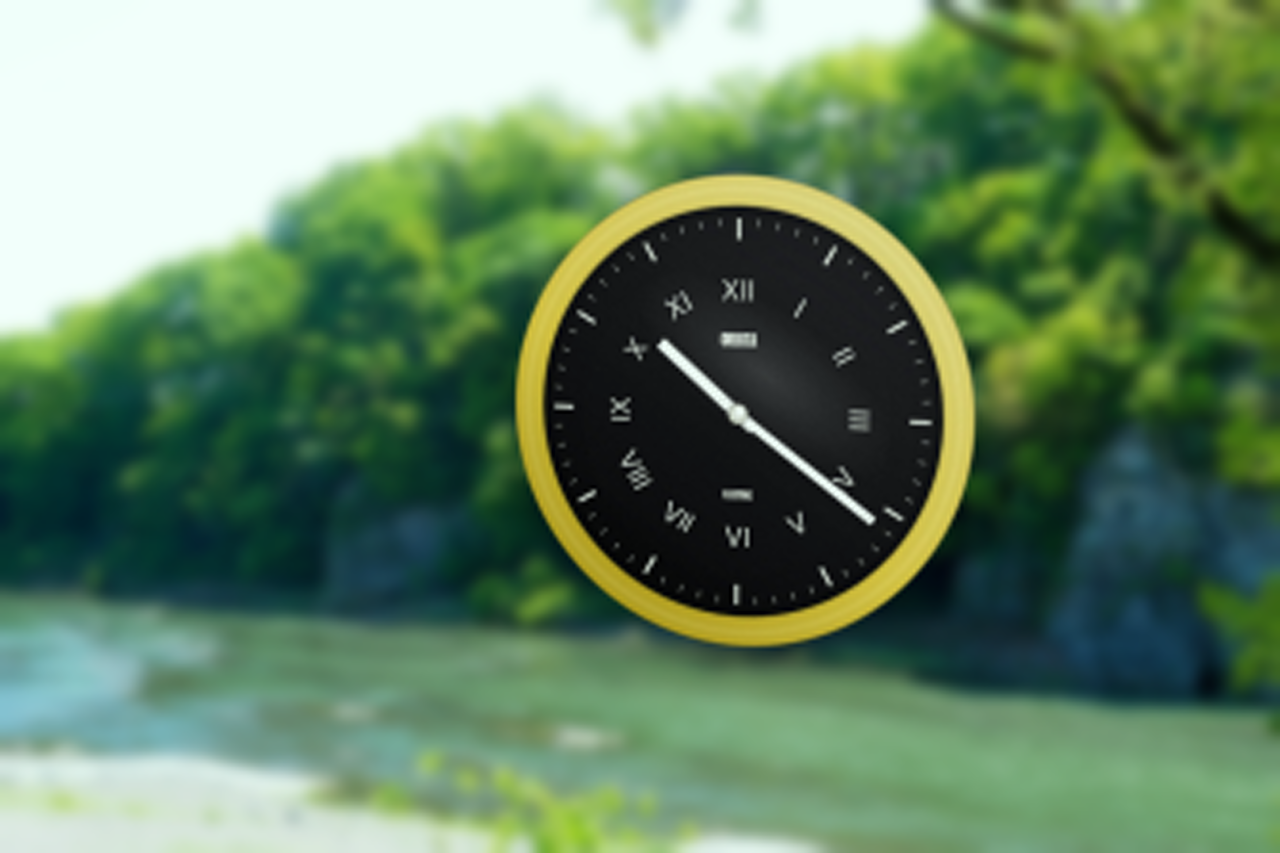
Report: 10:21
